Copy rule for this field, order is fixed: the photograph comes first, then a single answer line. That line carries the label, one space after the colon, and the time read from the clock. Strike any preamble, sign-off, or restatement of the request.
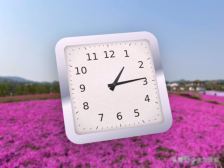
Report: 1:14
